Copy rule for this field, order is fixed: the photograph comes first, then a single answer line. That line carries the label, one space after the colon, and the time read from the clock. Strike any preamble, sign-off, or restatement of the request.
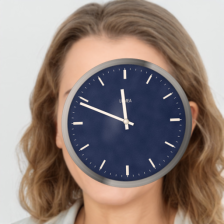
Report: 11:49
